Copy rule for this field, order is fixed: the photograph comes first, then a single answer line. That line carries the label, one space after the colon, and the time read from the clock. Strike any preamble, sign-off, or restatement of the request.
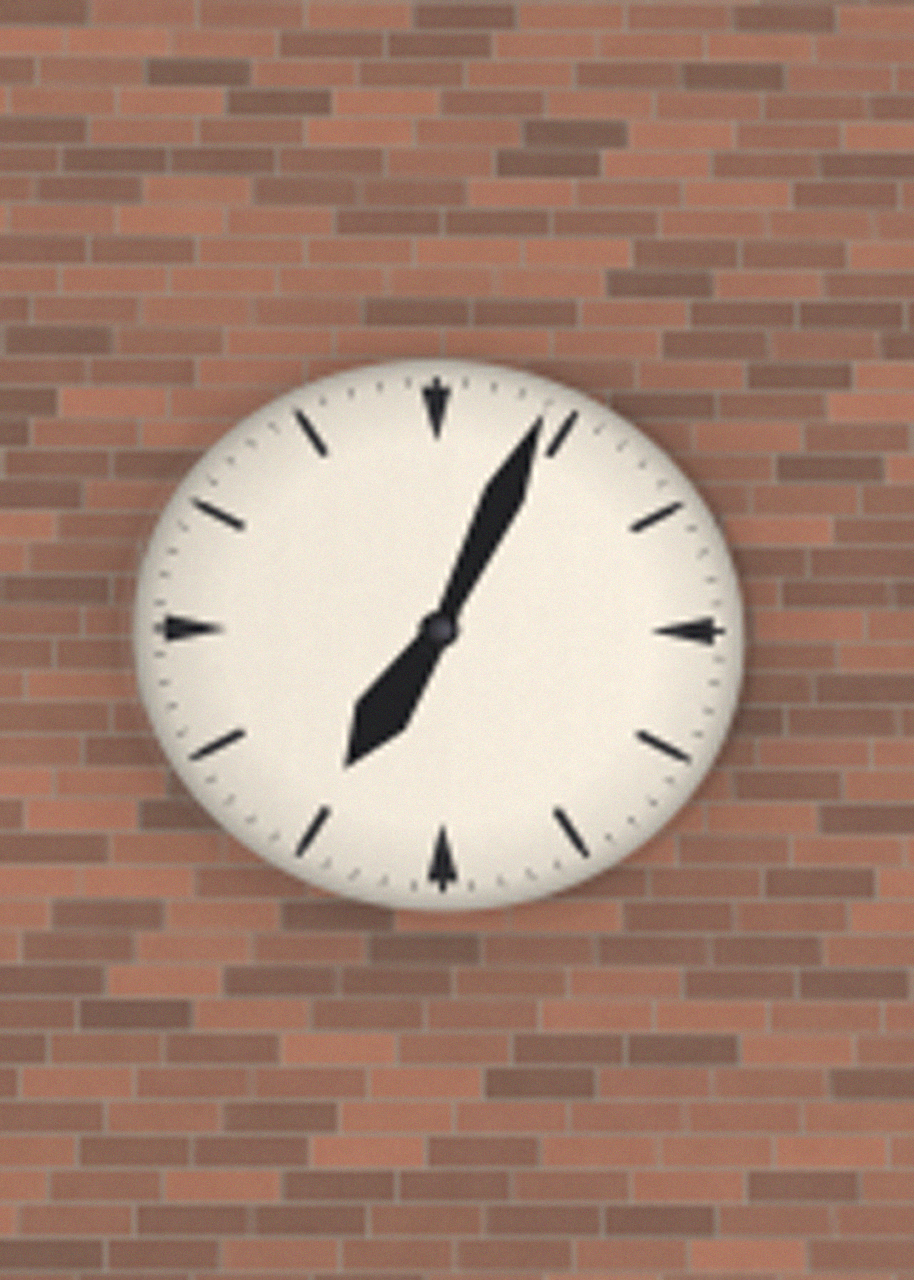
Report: 7:04
